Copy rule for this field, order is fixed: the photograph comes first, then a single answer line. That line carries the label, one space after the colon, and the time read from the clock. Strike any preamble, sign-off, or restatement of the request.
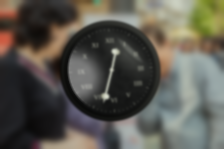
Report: 12:33
